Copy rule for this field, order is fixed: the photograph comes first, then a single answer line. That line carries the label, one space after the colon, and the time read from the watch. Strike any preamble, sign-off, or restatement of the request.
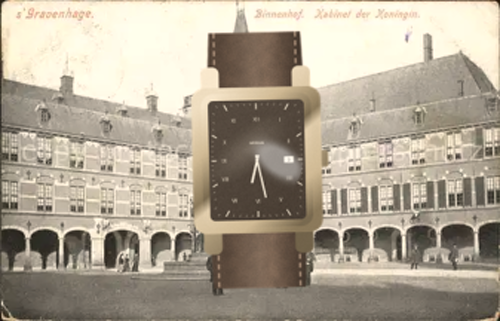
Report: 6:28
